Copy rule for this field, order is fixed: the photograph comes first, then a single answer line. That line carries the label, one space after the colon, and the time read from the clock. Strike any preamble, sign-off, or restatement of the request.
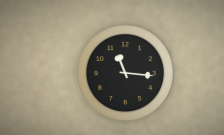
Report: 11:16
